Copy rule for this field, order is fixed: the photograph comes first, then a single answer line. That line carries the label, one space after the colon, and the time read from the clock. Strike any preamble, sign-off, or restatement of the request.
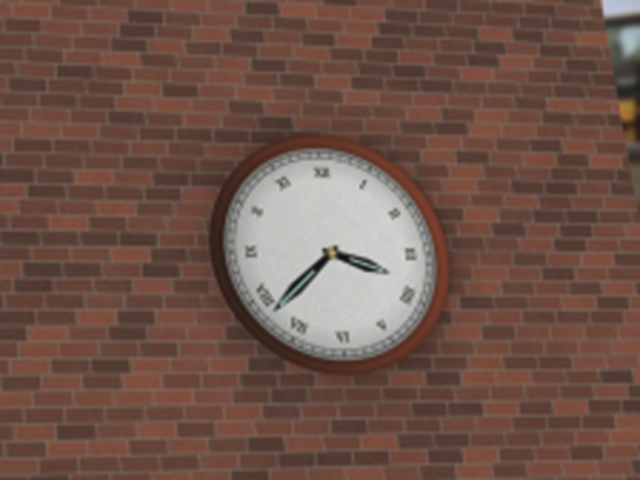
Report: 3:38
